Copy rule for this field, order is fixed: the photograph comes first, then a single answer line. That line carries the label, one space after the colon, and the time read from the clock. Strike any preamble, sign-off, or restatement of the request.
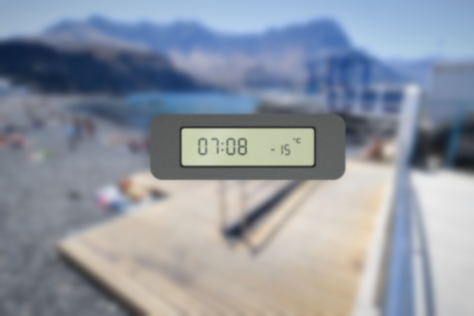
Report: 7:08
